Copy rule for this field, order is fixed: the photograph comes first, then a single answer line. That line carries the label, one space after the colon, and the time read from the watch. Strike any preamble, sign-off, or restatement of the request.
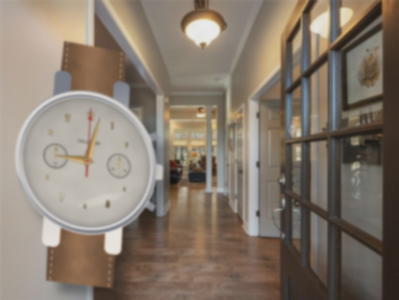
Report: 9:02
